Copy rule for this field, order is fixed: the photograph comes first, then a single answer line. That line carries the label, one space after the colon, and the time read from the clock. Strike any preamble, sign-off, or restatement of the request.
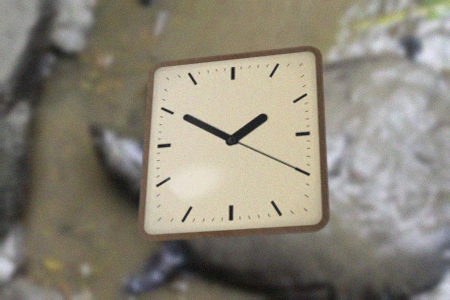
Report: 1:50:20
